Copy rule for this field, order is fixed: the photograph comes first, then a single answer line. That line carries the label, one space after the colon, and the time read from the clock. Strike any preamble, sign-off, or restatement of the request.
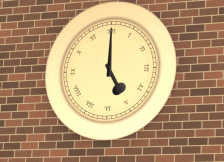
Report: 5:00
